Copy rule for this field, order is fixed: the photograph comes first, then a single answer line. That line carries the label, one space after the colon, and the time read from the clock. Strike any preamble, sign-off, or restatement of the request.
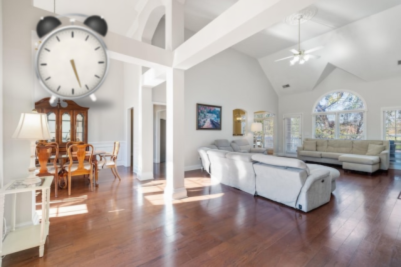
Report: 5:27
